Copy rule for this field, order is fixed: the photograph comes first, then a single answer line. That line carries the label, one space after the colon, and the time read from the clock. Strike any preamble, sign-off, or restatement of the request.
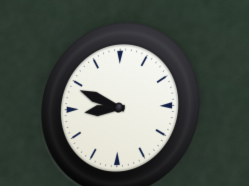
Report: 8:49
